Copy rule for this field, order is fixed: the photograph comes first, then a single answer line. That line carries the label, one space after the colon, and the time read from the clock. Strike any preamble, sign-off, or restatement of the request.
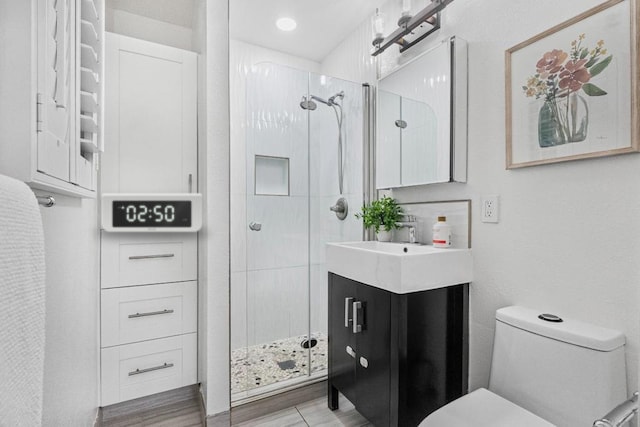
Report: 2:50
